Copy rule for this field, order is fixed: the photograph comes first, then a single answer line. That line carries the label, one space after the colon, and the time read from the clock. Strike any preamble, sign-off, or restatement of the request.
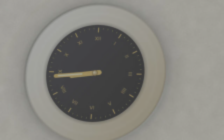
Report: 8:44
